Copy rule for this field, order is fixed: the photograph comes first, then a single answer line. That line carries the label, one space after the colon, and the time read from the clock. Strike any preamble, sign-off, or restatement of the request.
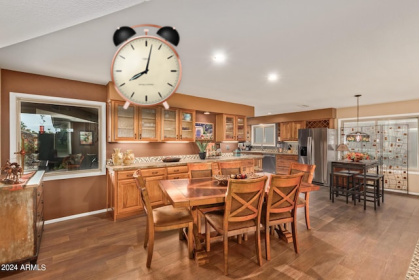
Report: 8:02
